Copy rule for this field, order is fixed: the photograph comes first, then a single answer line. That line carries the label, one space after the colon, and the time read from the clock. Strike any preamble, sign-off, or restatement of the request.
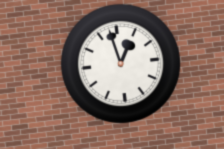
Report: 12:58
